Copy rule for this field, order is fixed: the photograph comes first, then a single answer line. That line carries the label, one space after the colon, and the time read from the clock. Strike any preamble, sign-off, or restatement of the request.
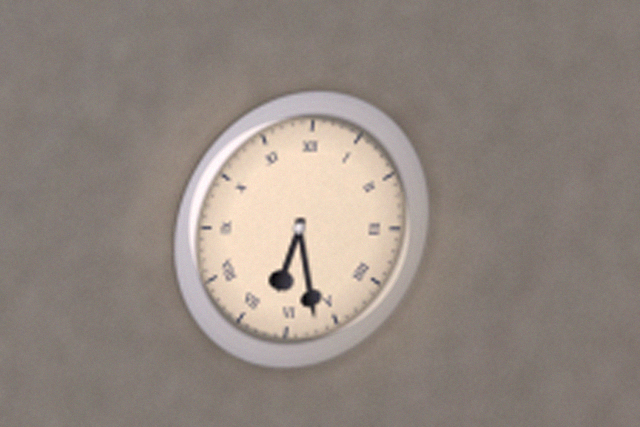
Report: 6:27
